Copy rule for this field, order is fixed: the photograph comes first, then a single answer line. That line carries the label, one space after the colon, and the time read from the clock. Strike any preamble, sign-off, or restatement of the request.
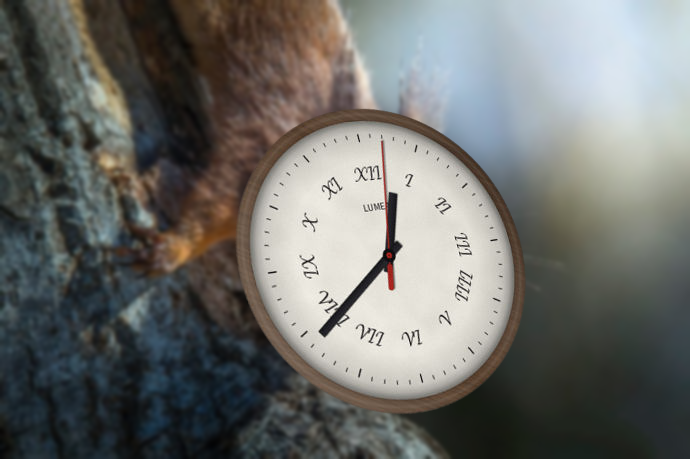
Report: 12:39:02
